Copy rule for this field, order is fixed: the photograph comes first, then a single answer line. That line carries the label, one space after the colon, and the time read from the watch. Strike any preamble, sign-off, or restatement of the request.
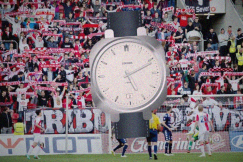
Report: 5:11
